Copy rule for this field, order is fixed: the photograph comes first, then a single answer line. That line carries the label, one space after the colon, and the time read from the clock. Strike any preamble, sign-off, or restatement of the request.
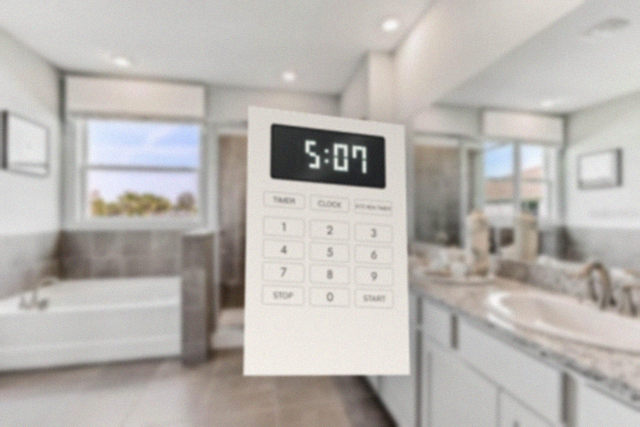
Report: 5:07
